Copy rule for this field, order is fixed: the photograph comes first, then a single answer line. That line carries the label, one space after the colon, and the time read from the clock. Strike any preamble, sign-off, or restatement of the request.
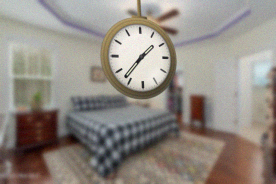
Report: 1:37
